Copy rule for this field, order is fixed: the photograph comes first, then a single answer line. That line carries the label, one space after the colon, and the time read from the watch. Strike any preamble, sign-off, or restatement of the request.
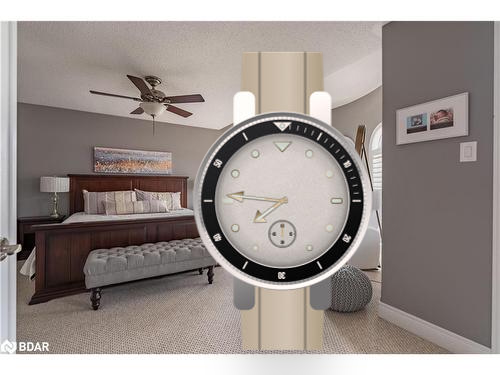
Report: 7:46
